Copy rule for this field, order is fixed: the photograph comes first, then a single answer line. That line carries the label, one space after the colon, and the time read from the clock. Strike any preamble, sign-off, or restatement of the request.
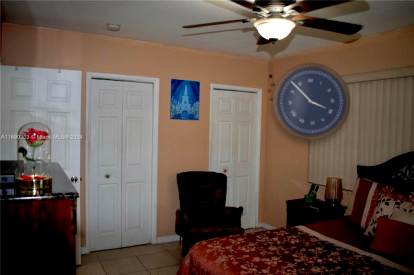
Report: 3:53
